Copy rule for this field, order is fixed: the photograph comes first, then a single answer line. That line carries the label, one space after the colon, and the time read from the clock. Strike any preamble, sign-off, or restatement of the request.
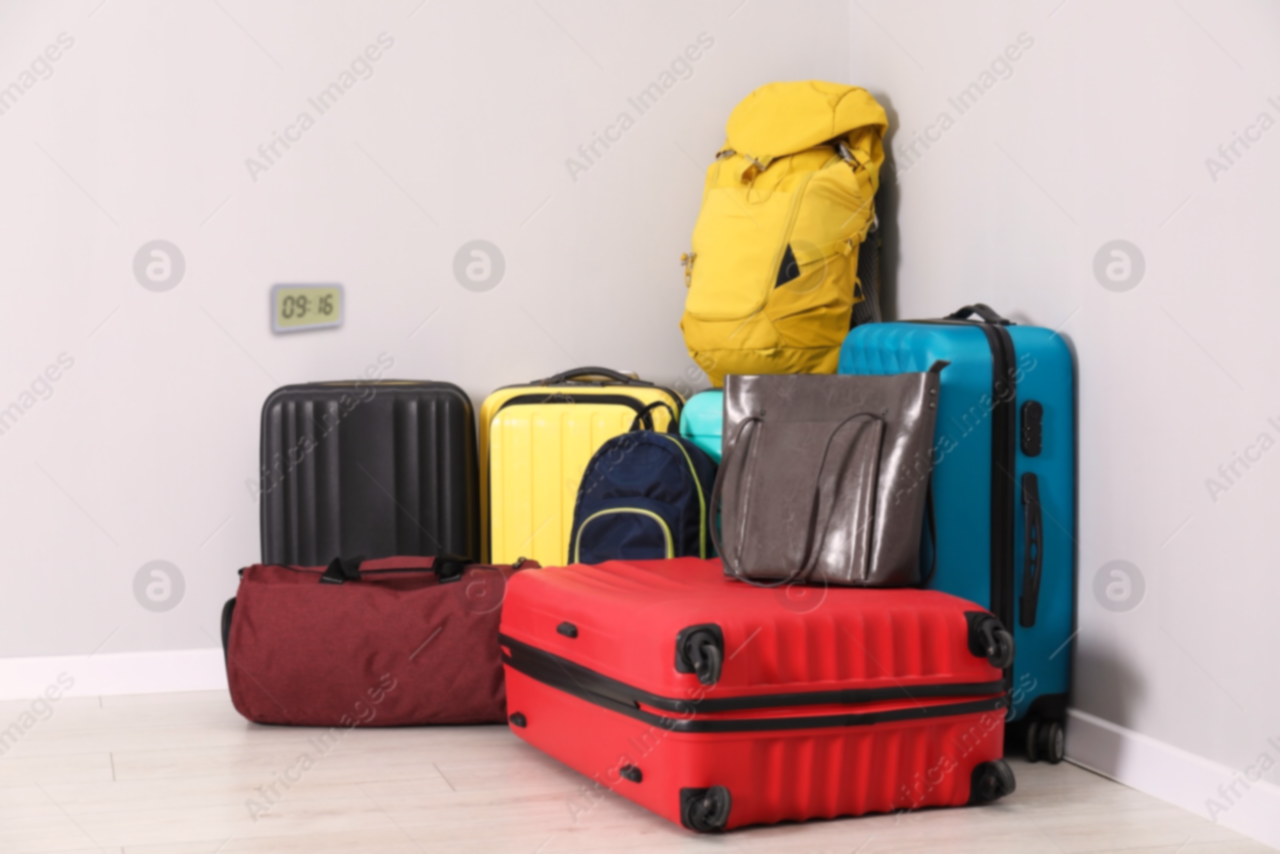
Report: 9:16
